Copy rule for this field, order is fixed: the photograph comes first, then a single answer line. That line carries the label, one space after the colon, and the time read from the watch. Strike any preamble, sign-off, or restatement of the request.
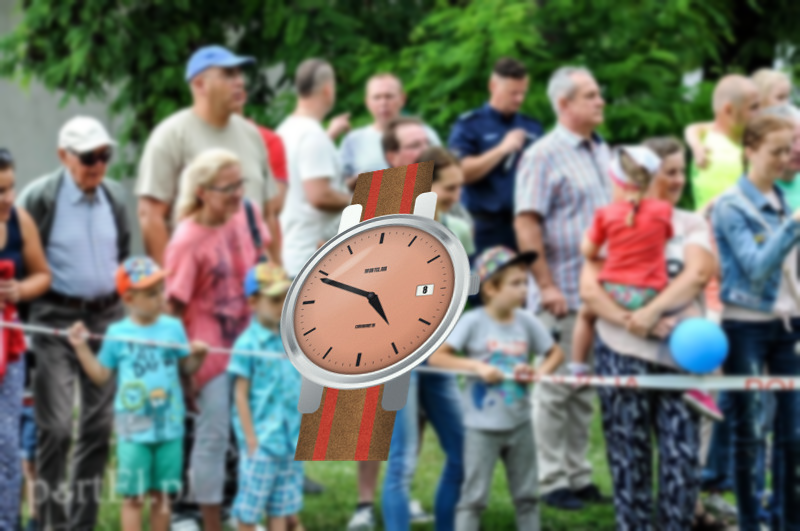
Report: 4:49
